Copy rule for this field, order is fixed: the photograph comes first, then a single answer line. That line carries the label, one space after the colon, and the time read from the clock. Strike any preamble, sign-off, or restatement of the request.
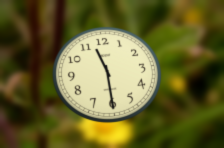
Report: 11:30
